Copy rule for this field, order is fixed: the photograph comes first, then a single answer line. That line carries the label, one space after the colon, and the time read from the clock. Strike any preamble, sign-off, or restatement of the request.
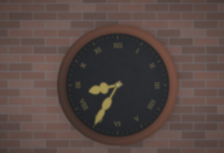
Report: 8:35
